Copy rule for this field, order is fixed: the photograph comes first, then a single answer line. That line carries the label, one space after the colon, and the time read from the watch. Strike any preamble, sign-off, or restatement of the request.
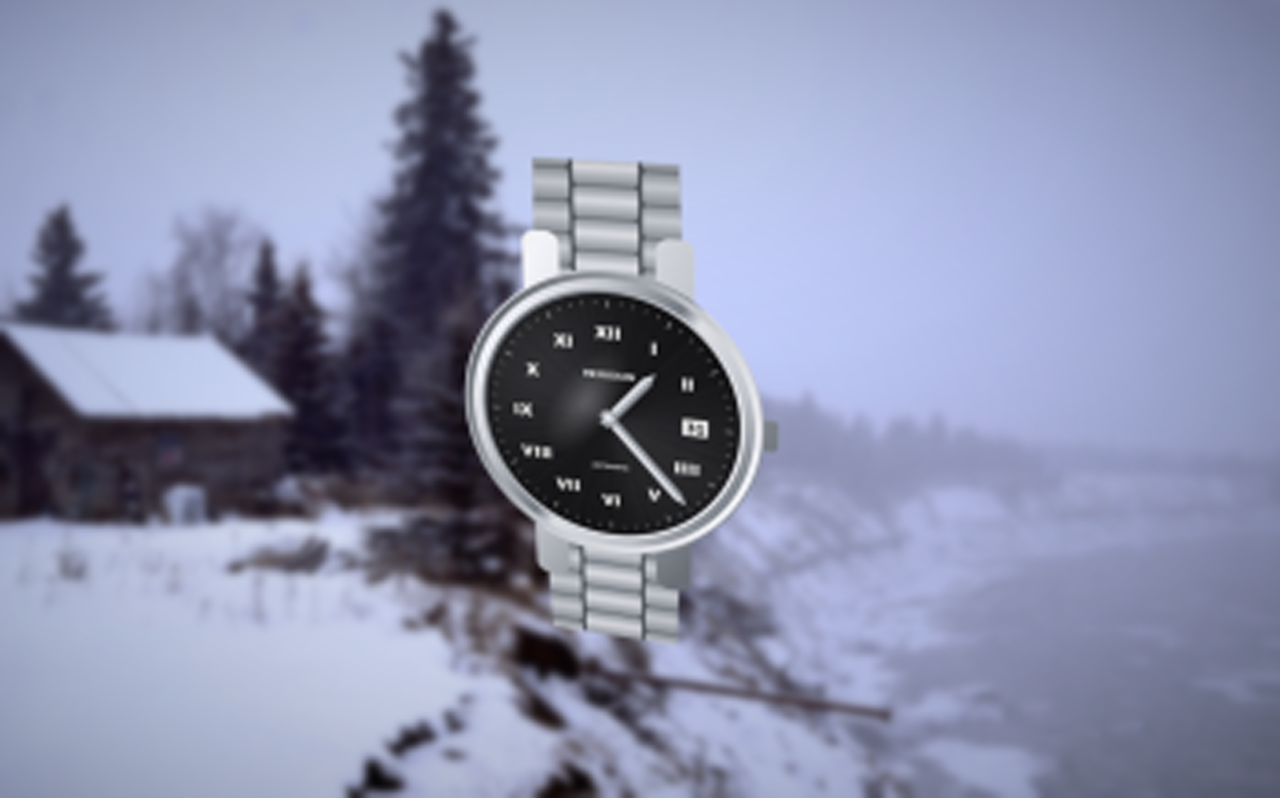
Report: 1:23
